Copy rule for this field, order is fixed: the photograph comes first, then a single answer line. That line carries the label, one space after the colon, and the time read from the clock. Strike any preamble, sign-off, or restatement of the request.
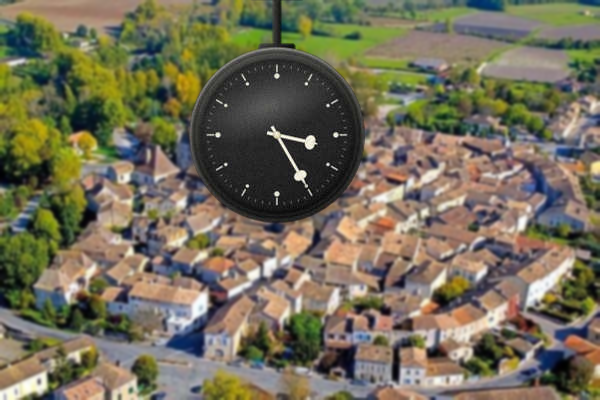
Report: 3:25
